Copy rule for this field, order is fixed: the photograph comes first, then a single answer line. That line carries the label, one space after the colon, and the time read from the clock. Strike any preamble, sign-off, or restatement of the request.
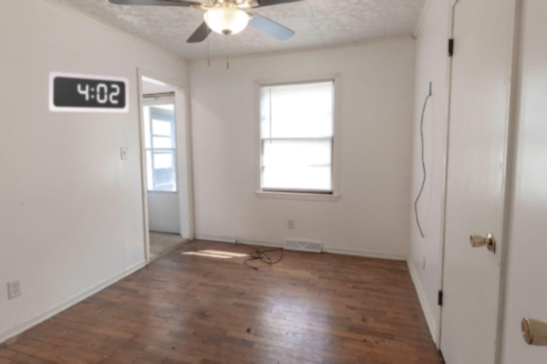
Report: 4:02
